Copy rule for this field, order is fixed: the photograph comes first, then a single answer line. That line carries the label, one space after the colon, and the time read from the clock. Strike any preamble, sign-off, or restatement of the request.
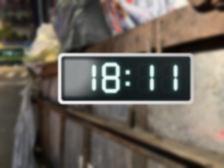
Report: 18:11
